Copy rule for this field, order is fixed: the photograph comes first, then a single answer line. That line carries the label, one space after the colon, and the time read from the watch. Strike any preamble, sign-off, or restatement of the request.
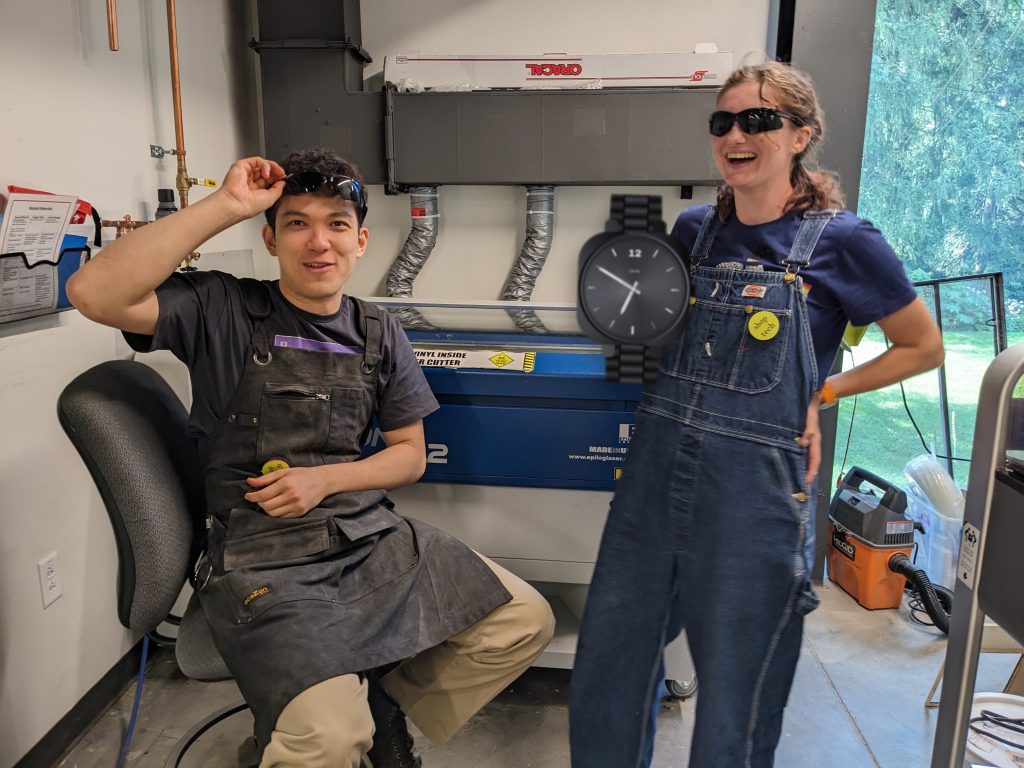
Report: 6:50
